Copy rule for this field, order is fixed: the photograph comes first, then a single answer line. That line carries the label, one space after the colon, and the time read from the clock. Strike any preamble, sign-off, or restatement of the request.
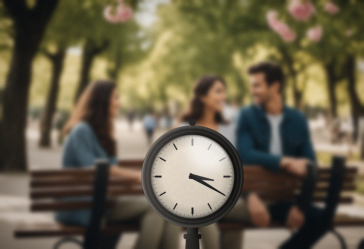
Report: 3:20
